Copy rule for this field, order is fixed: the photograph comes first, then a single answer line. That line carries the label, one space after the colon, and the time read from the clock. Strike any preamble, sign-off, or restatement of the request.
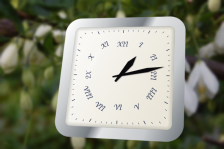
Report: 1:13
